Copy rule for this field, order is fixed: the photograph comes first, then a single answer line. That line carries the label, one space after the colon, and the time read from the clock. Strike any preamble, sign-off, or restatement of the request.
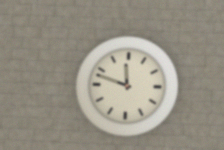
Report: 11:48
